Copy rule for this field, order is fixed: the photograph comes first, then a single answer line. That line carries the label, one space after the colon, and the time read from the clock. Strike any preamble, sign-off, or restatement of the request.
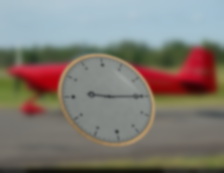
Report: 9:15
